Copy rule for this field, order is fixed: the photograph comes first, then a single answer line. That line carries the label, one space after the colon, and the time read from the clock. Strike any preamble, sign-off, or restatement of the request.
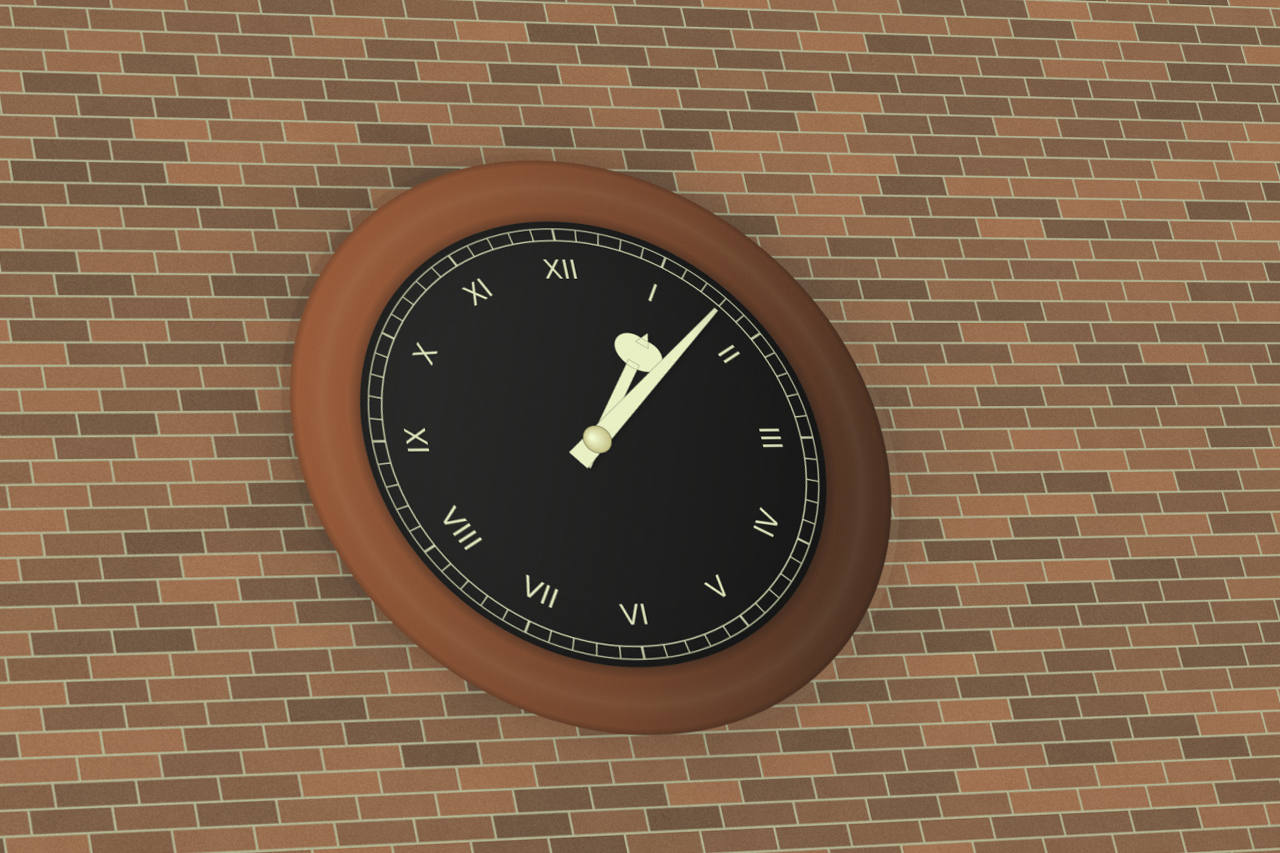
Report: 1:08
